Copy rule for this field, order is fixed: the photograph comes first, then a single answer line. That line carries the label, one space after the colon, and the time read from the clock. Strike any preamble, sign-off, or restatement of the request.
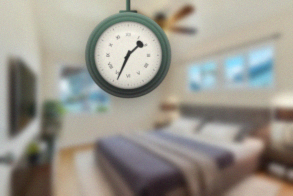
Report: 1:34
